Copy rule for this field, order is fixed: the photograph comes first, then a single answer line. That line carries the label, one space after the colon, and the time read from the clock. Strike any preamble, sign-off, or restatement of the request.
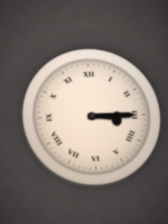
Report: 3:15
